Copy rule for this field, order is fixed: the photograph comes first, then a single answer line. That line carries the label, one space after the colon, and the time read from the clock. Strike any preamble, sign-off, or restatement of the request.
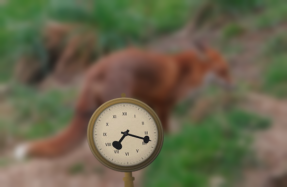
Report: 7:18
